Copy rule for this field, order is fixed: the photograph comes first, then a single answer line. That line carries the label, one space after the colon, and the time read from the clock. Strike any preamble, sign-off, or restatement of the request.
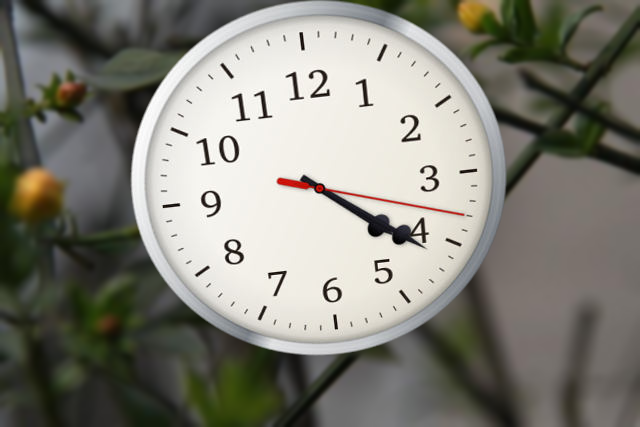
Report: 4:21:18
